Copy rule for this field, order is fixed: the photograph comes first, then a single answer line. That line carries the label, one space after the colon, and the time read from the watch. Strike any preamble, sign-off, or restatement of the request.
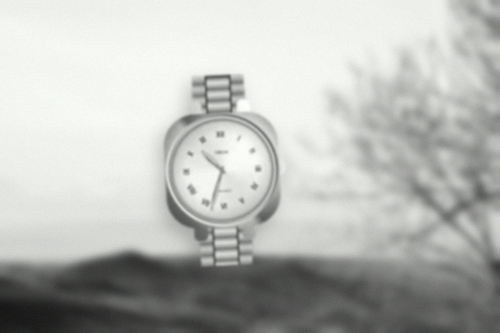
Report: 10:33
